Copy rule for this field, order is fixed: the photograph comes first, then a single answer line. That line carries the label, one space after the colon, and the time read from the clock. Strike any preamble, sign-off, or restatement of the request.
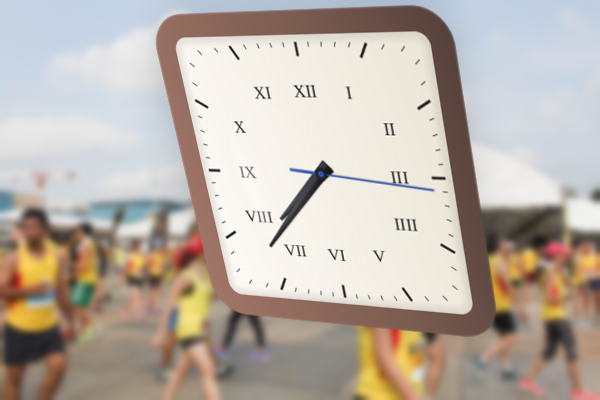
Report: 7:37:16
